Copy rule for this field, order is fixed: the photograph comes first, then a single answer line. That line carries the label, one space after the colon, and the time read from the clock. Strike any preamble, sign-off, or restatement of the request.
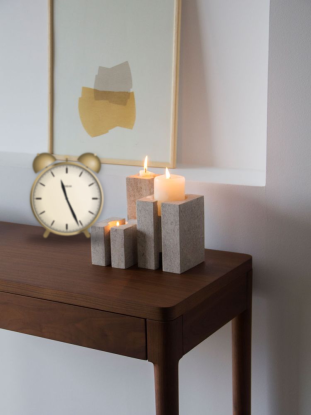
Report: 11:26
